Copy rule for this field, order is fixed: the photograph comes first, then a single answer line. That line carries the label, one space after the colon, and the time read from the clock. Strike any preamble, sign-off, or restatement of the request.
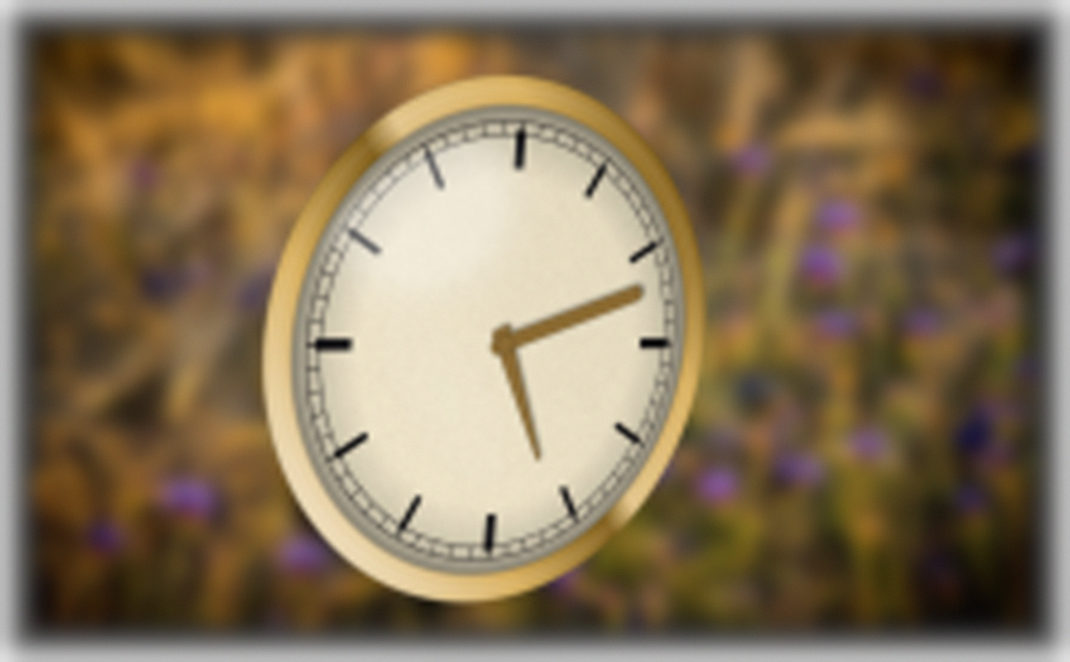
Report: 5:12
